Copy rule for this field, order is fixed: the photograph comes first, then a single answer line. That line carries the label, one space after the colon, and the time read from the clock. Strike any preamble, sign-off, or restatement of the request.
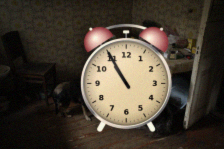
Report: 10:55
